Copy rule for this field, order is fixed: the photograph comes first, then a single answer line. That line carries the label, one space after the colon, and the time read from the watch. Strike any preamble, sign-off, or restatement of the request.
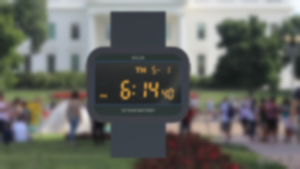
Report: 6:14
